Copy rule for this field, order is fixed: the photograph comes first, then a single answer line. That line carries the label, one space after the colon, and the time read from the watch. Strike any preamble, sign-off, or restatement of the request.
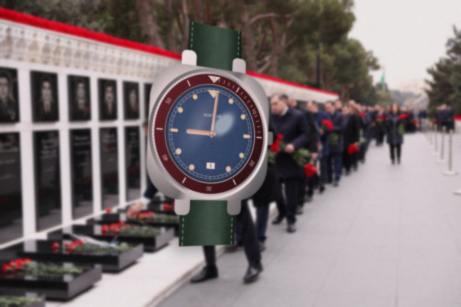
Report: 9:01
